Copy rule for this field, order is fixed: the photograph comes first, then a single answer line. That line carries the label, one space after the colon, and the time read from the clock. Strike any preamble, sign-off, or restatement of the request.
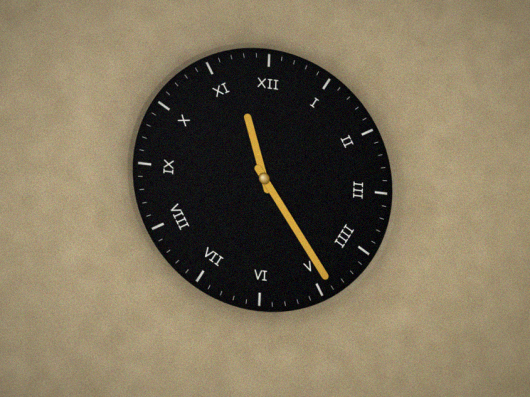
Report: 11:24
